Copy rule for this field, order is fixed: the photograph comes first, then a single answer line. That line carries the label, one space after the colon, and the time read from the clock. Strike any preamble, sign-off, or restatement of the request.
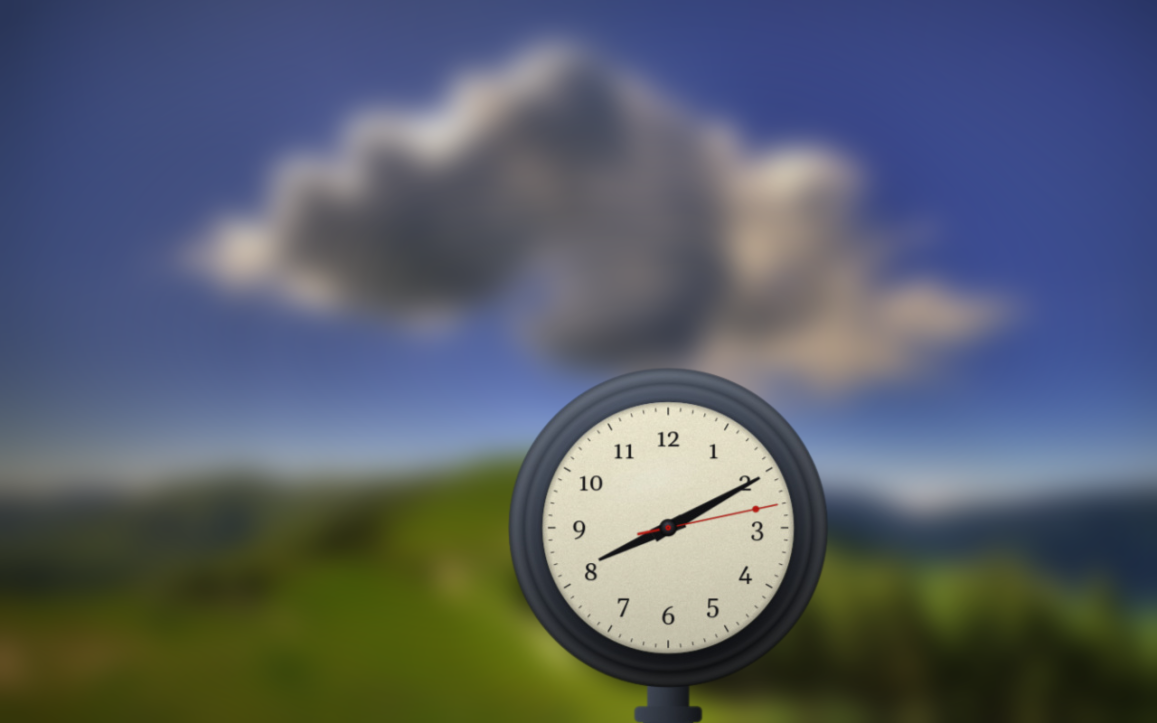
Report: 8:10:13
